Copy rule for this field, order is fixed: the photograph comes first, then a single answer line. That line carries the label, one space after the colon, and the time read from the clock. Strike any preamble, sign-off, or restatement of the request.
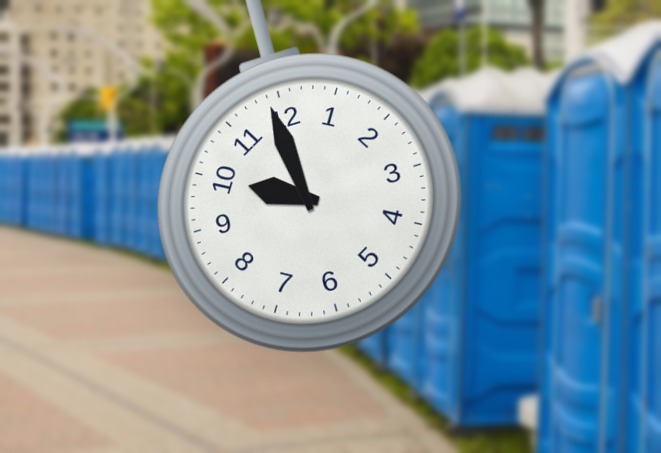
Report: 9:59
